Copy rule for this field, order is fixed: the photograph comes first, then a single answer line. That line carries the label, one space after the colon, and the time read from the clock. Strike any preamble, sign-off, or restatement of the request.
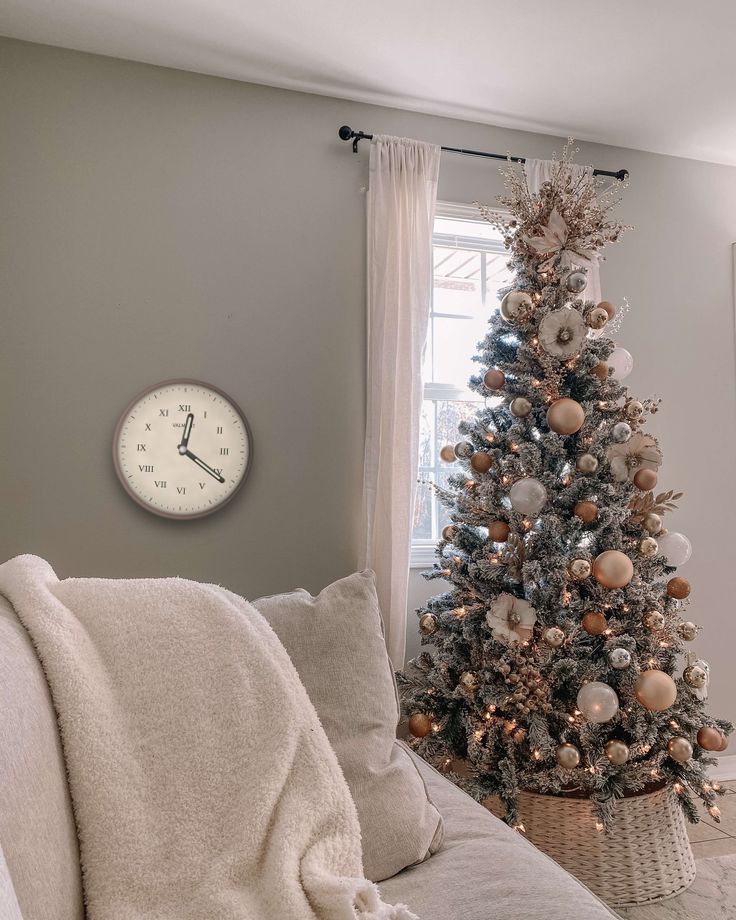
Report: 12:21
